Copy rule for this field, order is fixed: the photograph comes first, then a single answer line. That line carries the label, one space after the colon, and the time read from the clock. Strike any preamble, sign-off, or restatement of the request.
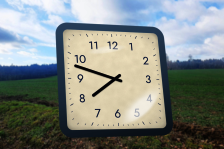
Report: 7:48
